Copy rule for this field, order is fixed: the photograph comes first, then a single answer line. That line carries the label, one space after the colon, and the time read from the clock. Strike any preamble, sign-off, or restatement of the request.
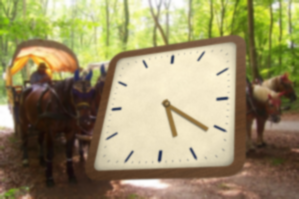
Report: 5:21
